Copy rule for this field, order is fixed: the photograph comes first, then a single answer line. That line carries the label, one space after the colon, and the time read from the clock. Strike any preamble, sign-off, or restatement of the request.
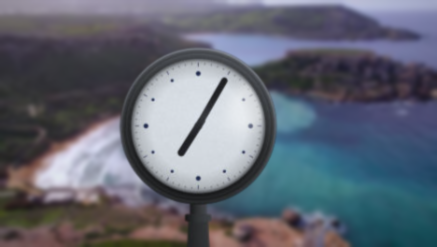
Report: 7:05
